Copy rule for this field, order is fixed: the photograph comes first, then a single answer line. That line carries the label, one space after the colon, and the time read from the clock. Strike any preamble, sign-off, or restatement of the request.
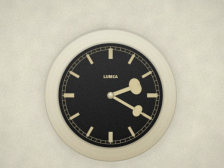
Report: 2:20
